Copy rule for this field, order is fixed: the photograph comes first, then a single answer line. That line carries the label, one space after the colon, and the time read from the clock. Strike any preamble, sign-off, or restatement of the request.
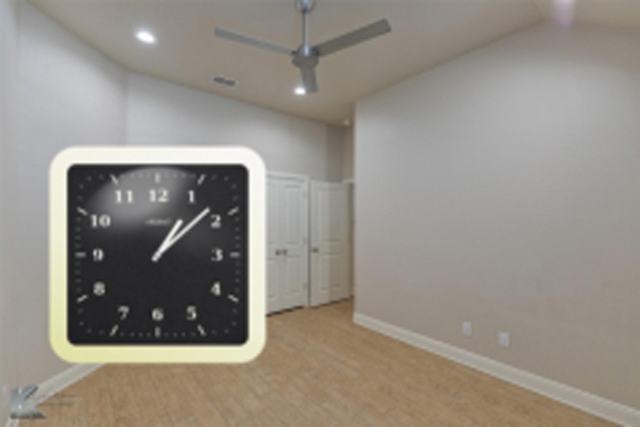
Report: 1:08
